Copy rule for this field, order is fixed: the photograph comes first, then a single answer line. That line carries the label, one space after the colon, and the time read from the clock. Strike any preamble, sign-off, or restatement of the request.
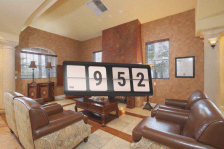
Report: 9:52
